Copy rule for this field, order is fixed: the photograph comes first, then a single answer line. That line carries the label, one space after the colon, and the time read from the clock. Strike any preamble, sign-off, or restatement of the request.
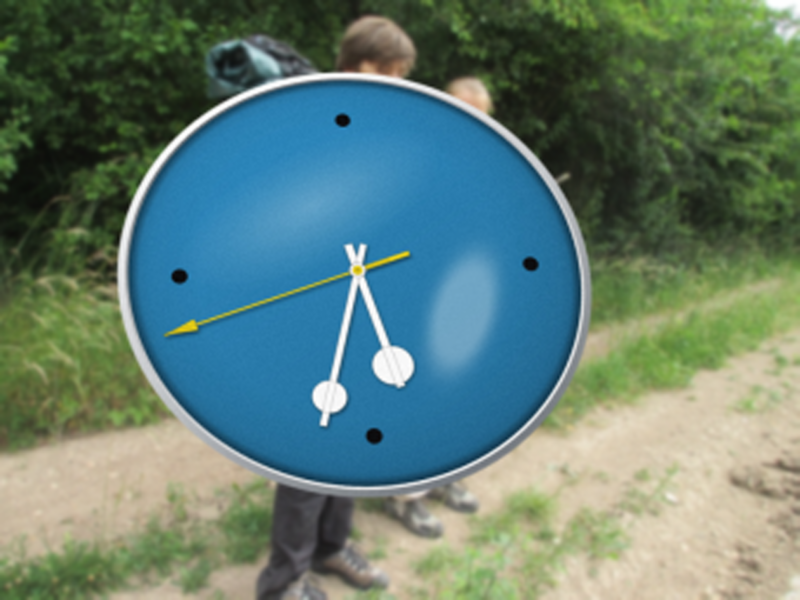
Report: 5:32:42
